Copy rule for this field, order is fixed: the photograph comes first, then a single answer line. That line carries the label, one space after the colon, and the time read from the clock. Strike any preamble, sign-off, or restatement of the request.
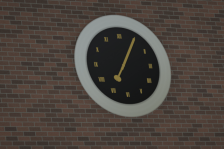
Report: 7:05
